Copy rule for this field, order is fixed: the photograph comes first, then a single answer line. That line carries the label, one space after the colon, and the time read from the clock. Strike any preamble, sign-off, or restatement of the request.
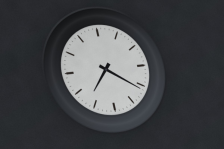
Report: 7:21
